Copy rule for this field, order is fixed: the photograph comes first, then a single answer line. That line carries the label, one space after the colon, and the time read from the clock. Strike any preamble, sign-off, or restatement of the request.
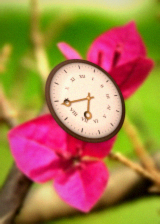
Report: 6:44
